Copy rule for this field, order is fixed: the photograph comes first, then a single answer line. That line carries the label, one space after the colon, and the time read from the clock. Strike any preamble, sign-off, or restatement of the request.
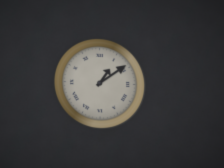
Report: 1:09
